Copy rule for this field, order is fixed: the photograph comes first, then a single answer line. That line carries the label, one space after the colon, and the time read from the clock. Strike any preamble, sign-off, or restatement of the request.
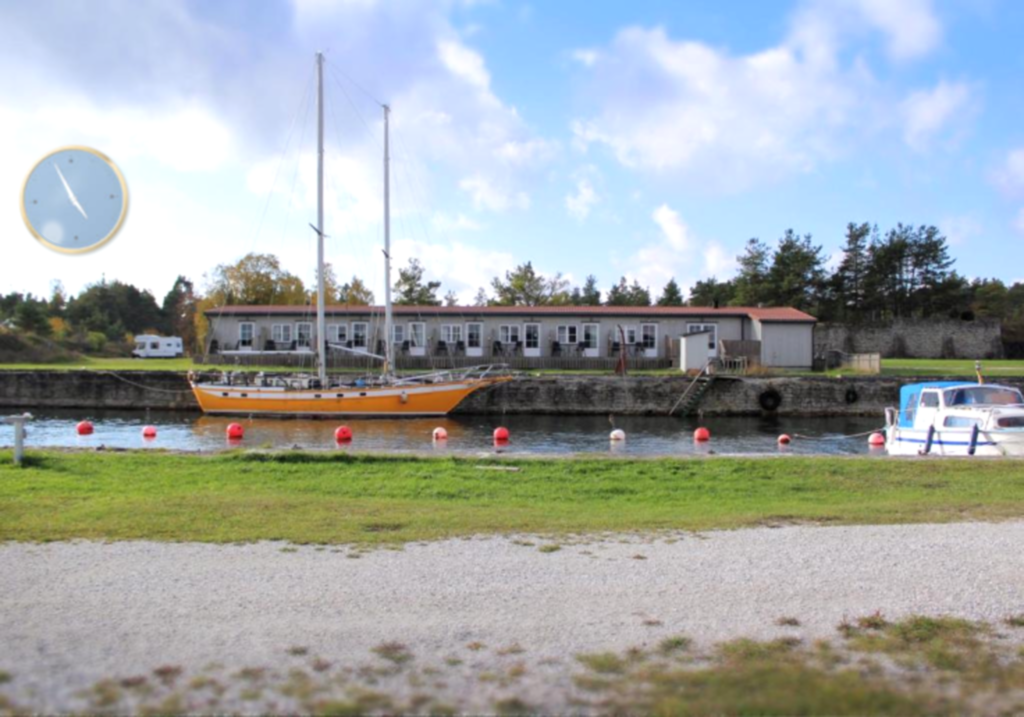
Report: 4:56
